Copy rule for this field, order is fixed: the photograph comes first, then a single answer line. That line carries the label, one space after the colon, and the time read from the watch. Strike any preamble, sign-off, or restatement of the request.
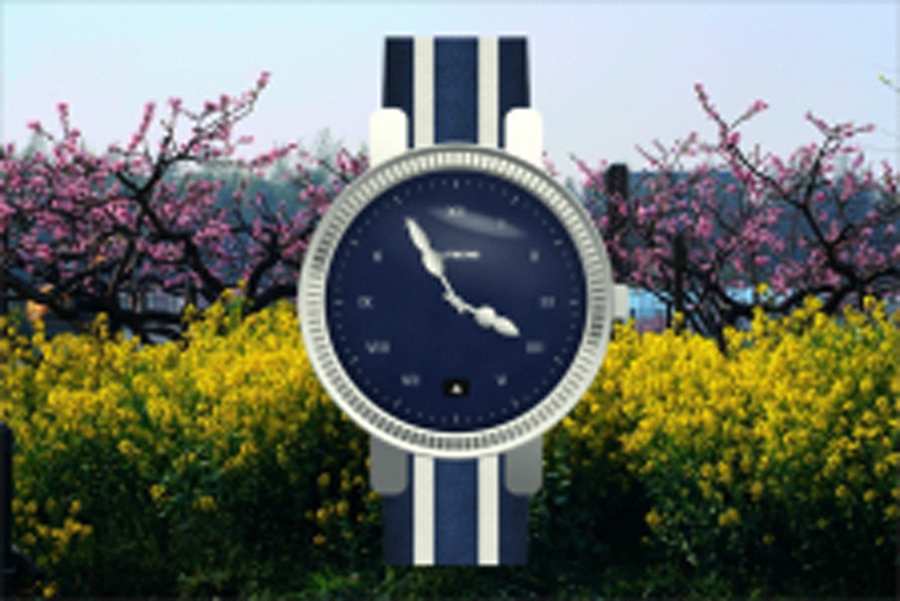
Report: 3:55
